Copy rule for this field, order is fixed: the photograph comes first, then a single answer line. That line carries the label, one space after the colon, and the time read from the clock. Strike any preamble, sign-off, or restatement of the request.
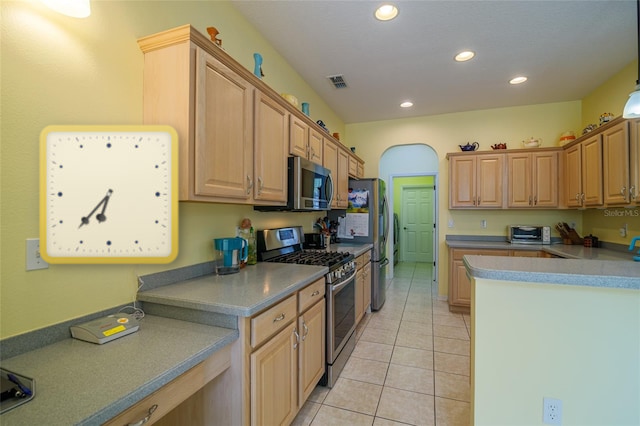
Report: 6:37
